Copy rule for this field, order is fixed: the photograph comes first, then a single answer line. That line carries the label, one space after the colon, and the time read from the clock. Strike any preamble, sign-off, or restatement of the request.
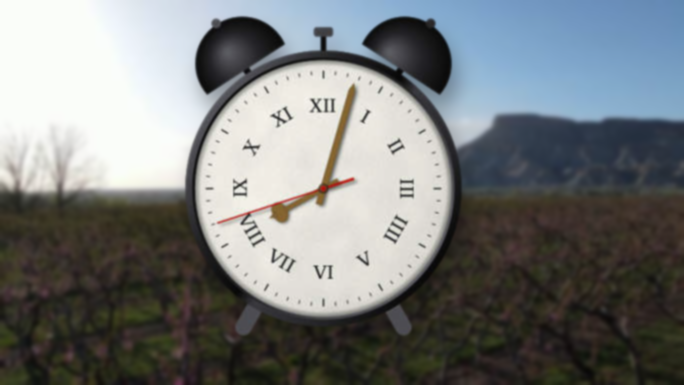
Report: 8:02:42
